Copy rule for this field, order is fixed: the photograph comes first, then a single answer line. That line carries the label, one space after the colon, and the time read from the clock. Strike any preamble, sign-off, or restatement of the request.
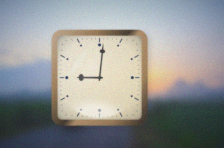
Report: 9:01
